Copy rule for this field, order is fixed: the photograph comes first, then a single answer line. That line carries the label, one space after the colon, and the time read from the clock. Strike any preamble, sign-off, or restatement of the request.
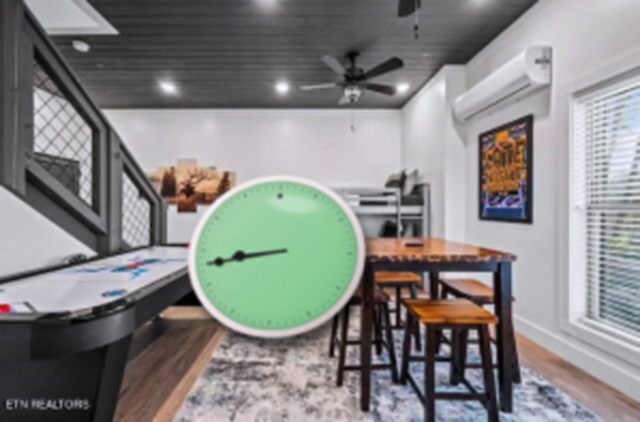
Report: 8:43
